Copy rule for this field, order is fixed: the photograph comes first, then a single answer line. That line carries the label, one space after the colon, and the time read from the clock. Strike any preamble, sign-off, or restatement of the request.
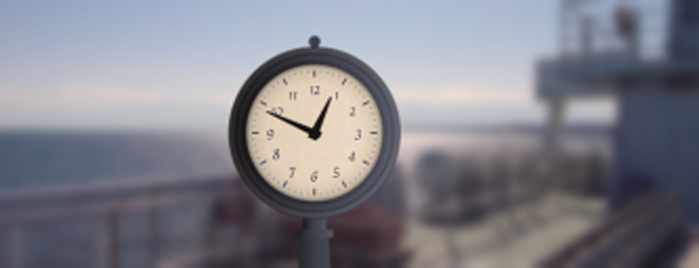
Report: 12:49
